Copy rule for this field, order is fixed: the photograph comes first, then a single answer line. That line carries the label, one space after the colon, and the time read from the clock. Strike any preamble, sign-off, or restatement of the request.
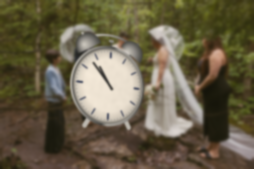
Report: 10:53
